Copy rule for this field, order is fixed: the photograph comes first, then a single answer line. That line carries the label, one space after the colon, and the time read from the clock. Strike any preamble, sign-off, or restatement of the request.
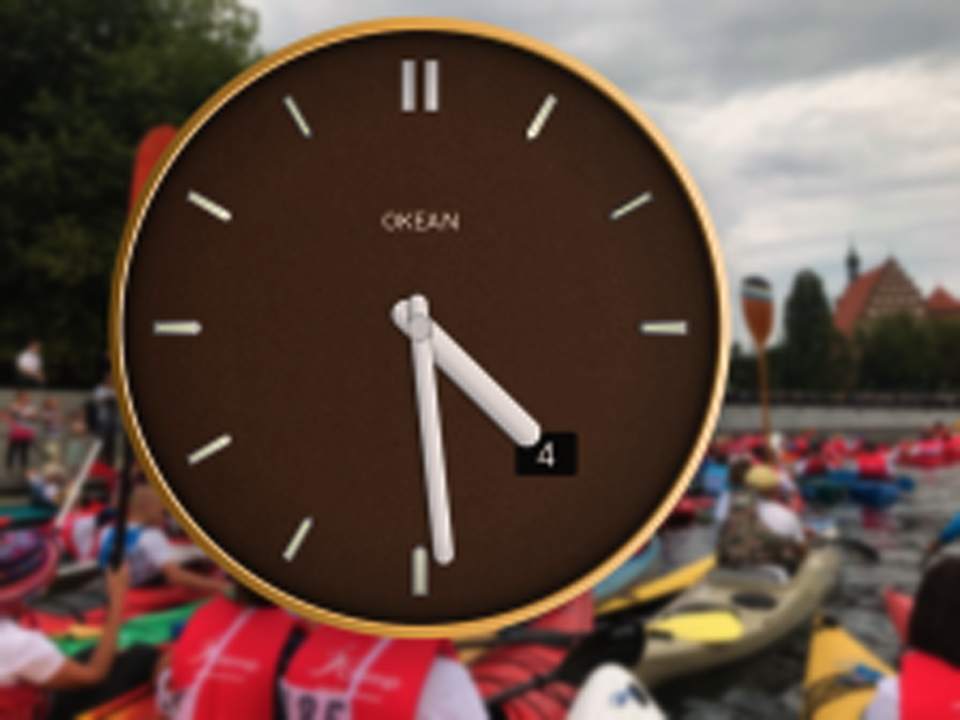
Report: 4:29
